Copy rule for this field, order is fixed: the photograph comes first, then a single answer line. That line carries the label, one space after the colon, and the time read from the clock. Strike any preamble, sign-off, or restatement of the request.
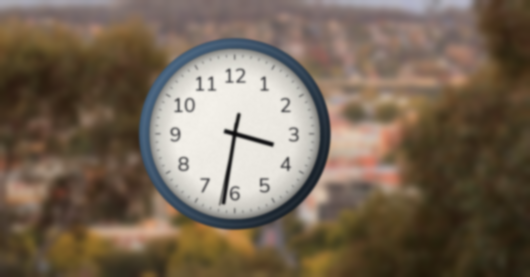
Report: 3:31:32
